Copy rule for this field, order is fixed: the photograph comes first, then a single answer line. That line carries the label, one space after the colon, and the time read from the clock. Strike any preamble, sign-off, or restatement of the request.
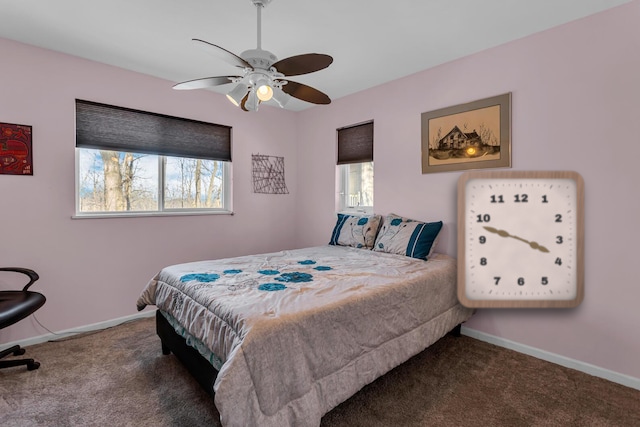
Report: 3:48
